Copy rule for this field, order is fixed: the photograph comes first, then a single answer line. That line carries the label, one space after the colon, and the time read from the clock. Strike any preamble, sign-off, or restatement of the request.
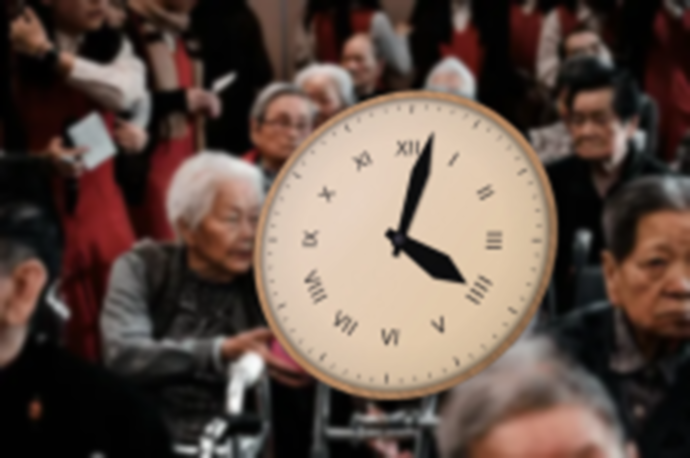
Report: 4:02
